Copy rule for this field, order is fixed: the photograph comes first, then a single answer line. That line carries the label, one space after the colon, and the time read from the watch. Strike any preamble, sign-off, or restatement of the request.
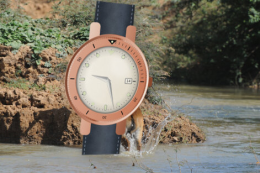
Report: 9:27
